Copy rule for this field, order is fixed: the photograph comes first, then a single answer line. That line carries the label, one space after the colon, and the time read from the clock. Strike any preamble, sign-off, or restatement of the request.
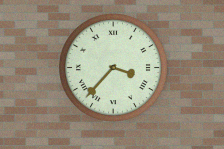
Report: 3:37
